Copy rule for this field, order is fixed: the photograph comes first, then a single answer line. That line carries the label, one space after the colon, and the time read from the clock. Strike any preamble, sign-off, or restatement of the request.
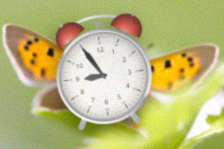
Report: 8:55
